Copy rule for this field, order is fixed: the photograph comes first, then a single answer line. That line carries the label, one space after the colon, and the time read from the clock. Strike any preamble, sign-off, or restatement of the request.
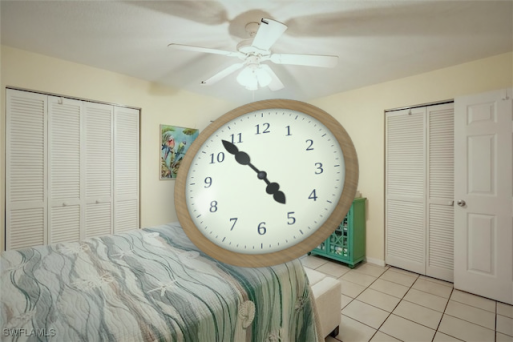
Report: 4:53
